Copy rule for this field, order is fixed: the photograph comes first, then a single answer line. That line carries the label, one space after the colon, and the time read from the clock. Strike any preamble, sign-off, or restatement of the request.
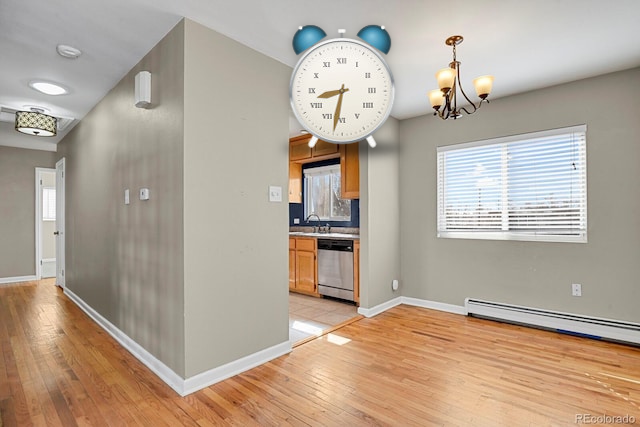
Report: 8:32
